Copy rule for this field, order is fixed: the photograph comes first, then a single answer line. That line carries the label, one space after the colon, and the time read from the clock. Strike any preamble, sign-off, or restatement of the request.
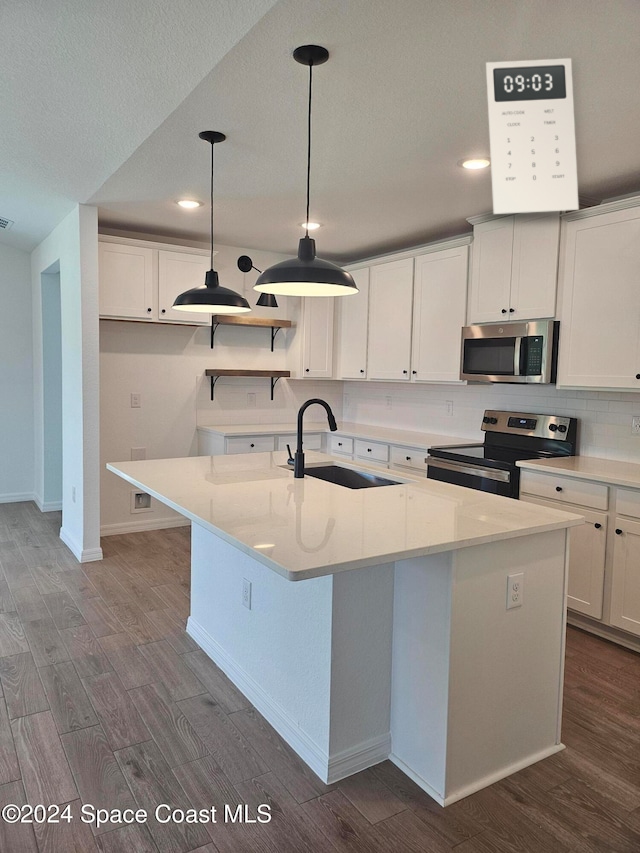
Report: 9:03
